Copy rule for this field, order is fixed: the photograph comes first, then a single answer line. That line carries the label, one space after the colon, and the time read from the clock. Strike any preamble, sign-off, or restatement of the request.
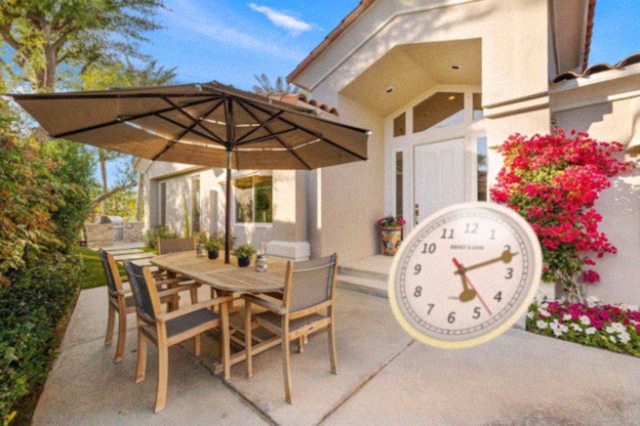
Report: 5:11:23
